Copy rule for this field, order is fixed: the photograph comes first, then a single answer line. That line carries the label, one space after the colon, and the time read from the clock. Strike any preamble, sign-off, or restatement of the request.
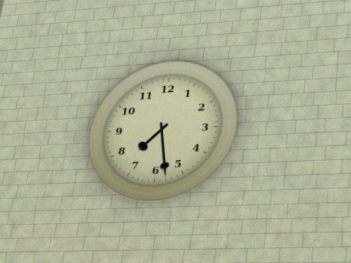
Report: 7:28
